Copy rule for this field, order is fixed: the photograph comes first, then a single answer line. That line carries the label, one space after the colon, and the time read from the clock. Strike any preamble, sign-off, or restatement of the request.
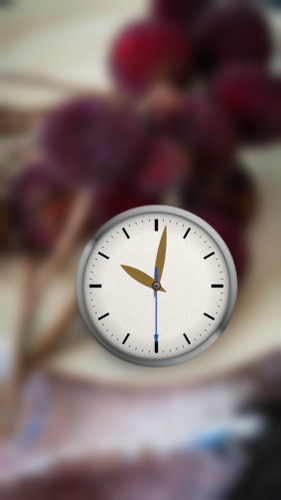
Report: 10:01:30
